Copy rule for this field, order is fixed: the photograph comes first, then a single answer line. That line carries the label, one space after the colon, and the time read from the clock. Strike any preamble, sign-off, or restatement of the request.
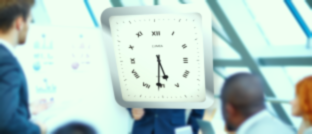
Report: 5:31
